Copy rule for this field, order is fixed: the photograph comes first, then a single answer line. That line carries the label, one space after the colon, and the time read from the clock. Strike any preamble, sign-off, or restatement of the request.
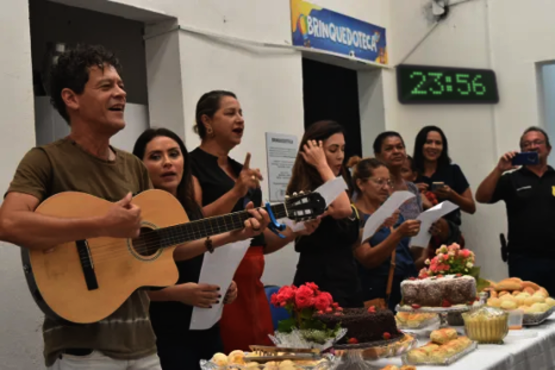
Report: 23:56
